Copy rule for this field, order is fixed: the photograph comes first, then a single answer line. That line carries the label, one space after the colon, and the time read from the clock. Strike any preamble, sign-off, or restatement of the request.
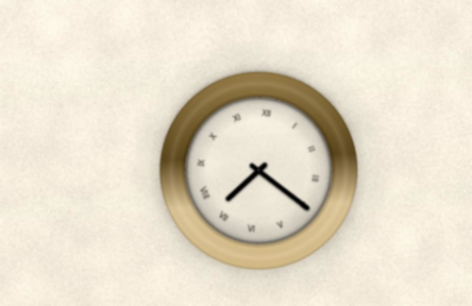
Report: 7:20
